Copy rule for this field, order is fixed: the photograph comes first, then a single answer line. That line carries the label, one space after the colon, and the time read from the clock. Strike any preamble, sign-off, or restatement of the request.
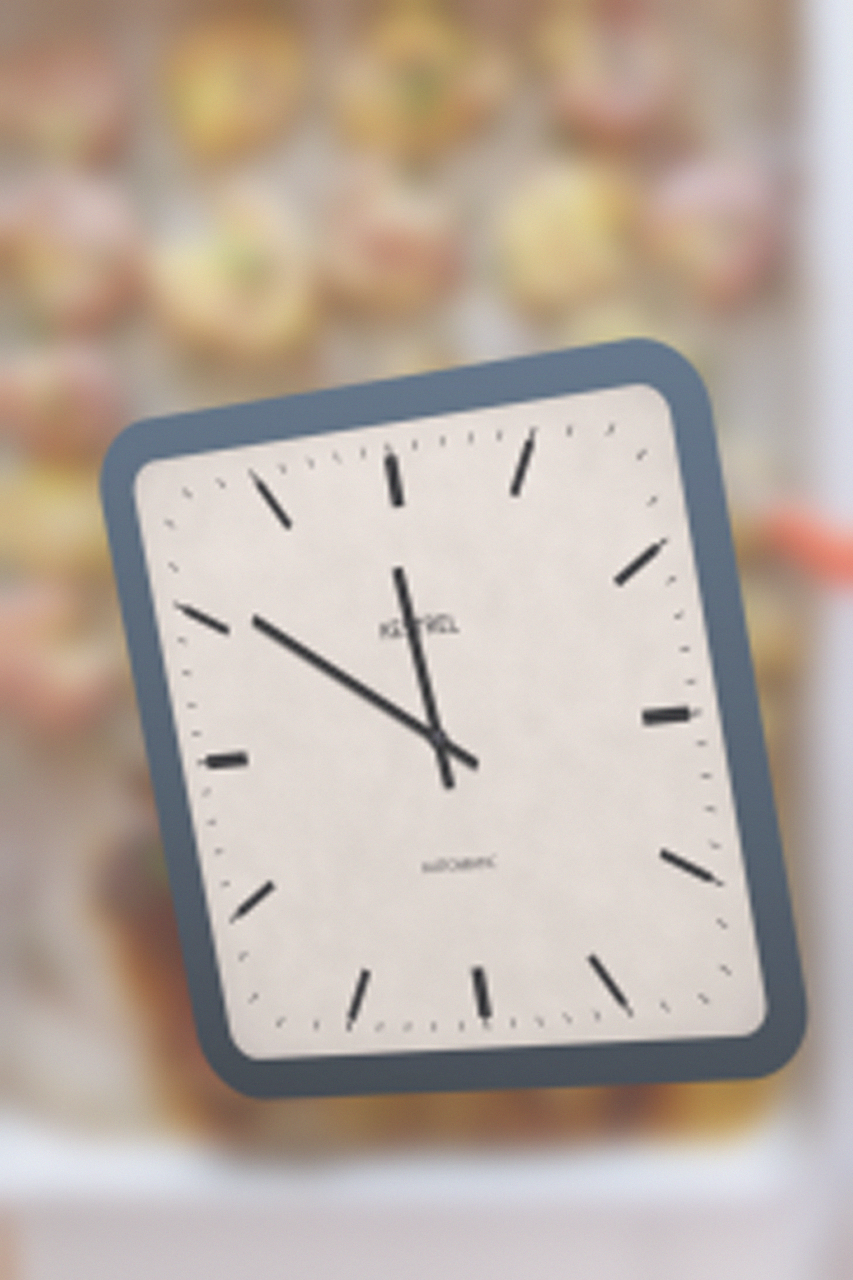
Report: 11:51
